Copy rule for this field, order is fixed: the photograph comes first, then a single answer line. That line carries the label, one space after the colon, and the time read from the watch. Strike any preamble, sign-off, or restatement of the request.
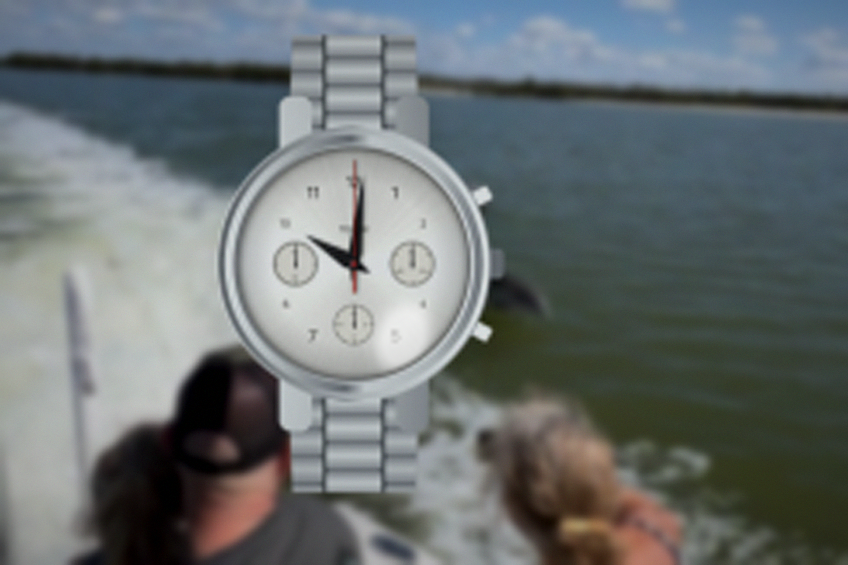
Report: 10:01
